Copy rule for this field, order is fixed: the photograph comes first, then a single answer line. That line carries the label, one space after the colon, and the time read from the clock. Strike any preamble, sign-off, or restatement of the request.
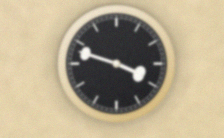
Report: 3:48
